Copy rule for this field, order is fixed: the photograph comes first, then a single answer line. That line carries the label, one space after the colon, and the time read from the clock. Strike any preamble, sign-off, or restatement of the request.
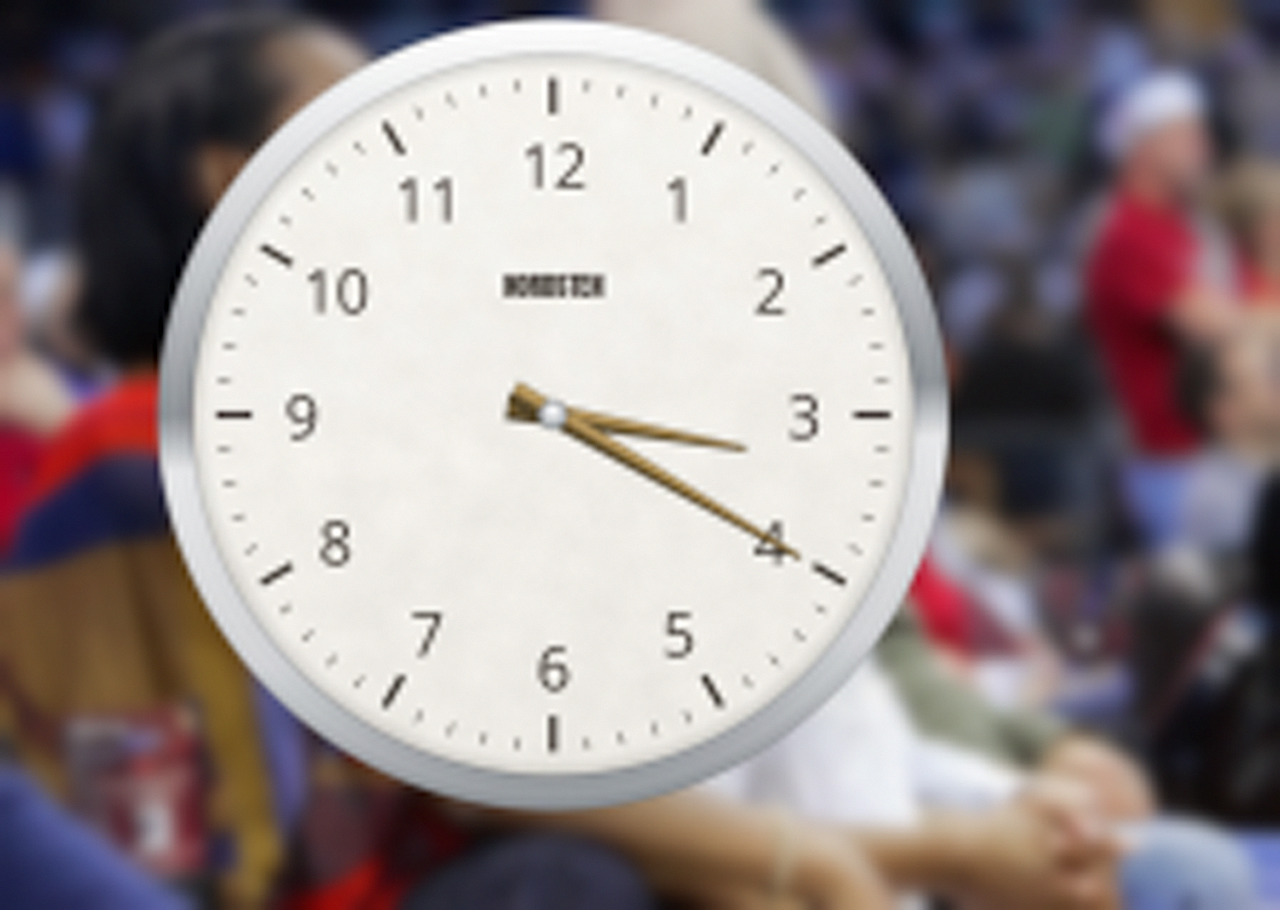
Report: 3:20
